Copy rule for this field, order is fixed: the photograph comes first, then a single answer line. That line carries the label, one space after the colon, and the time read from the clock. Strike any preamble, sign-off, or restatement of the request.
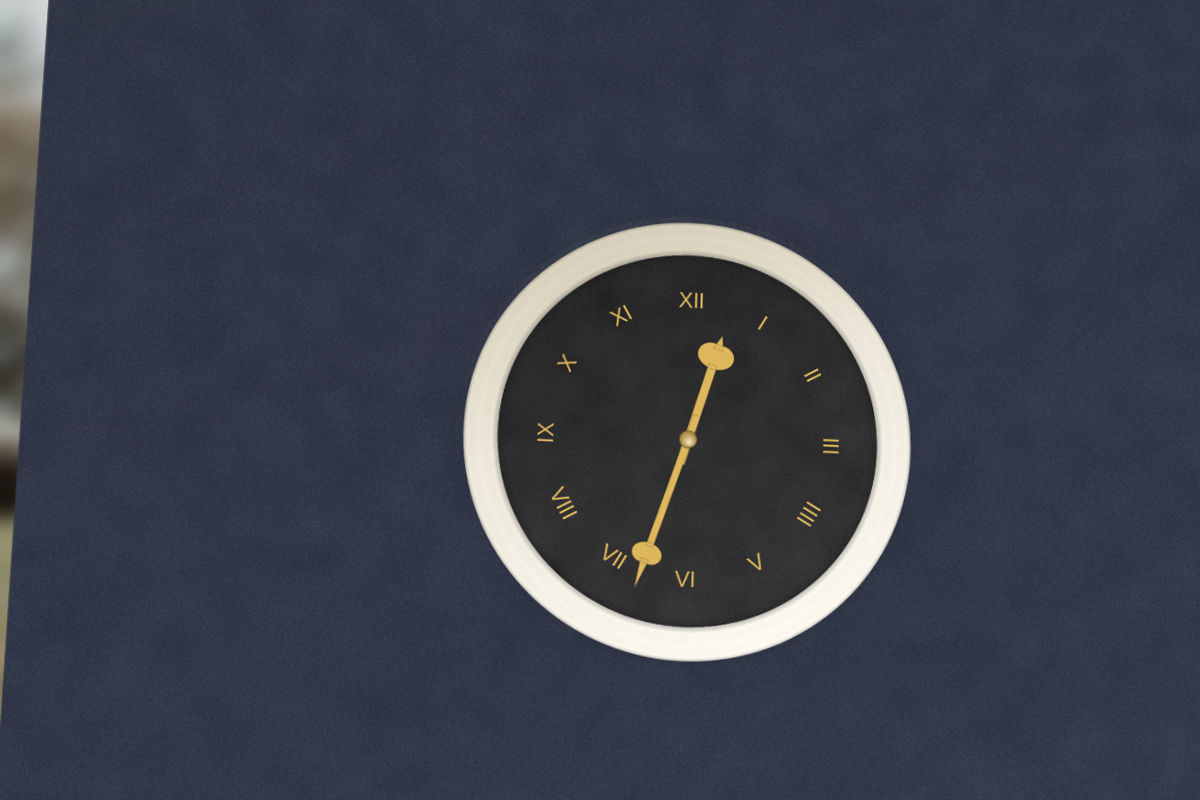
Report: 12:33
